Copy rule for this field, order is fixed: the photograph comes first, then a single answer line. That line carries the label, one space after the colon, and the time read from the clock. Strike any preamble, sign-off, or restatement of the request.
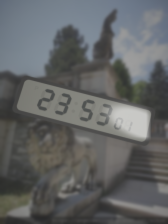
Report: 23:53:01
